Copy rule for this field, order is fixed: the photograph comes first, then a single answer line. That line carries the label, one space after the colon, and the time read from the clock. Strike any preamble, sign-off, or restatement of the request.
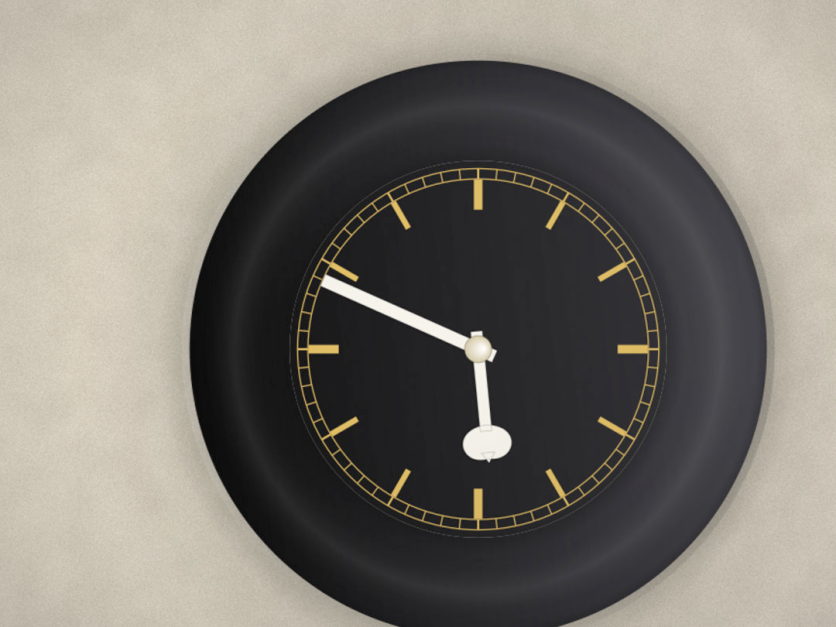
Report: 5:49
